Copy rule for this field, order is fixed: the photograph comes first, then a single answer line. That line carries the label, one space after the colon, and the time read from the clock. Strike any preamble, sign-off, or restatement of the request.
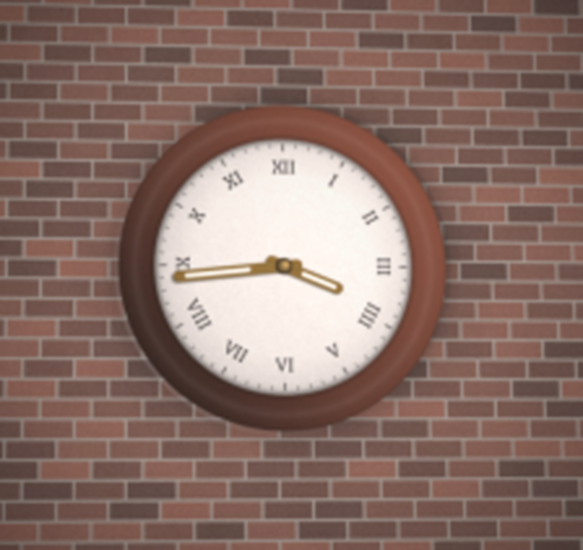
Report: 3:44
